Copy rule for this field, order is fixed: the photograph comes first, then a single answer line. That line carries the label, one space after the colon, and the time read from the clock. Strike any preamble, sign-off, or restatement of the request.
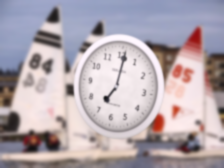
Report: 7:01
